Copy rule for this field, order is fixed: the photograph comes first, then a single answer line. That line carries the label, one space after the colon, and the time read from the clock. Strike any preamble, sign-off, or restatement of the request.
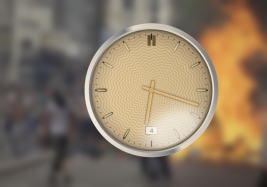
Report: 6:18
